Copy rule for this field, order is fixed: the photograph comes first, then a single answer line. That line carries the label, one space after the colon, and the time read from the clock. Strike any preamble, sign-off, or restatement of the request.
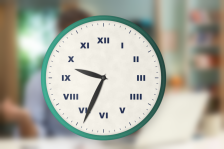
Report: 9:34
